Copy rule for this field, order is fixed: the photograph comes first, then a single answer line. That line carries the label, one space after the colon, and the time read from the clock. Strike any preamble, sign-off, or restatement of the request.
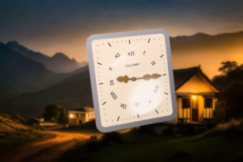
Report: 9:15
